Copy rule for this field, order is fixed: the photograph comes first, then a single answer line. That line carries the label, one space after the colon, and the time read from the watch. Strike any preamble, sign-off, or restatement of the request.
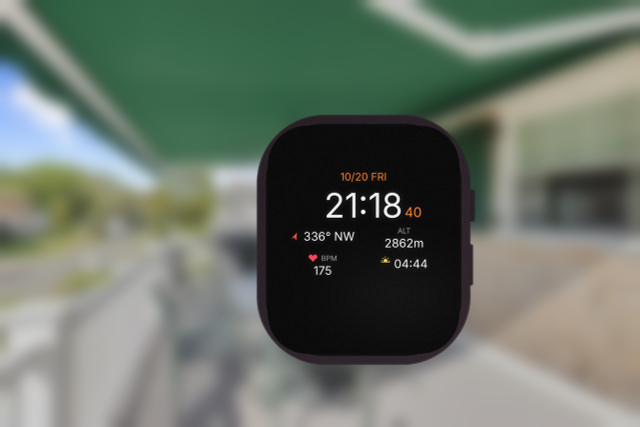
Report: 21:18:40
